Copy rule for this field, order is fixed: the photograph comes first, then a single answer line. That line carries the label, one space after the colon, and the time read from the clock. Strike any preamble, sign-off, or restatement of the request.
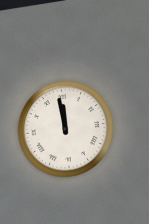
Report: 11:59
